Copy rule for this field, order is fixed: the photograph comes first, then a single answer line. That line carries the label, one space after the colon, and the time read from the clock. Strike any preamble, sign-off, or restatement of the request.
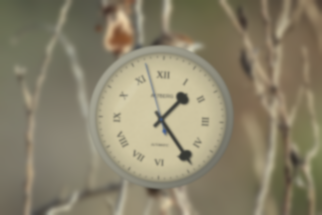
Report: 1:23:57
